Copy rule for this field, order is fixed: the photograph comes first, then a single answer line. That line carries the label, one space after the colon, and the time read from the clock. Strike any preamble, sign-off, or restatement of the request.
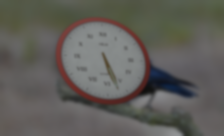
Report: 5:27
